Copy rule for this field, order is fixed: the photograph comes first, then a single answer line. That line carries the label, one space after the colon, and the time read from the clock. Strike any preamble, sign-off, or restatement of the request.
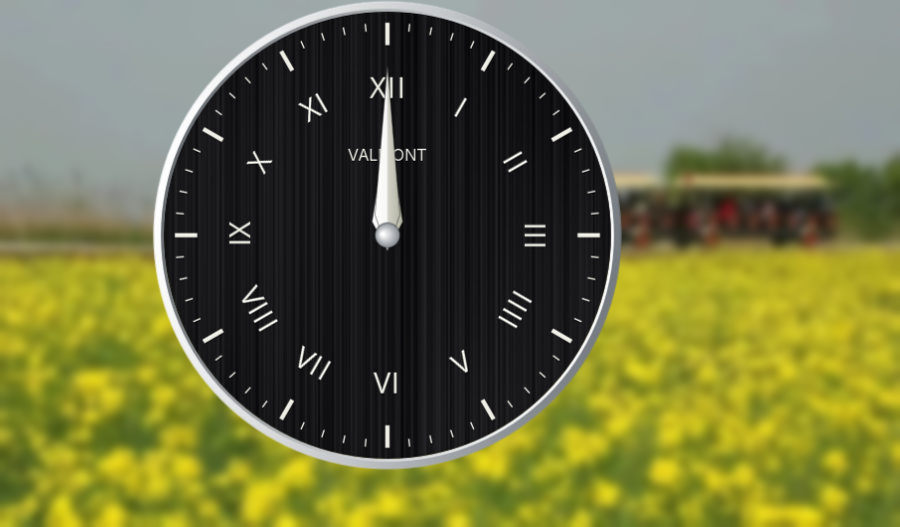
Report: 12:00
